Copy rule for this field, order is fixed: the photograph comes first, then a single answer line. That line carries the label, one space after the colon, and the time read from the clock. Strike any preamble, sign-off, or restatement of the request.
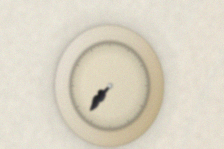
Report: 7:37
